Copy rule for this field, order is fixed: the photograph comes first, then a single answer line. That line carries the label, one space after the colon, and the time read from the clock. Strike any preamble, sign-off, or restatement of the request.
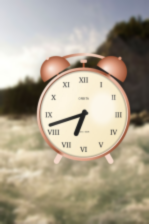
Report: 6:42
